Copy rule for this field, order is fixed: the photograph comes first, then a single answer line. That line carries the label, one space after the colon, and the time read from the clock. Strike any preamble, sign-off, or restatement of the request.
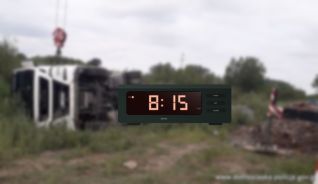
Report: 8:15
